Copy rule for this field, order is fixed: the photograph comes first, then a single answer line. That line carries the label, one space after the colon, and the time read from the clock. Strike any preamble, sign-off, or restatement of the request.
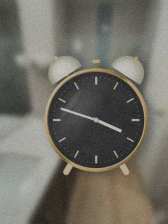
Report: 3:48
